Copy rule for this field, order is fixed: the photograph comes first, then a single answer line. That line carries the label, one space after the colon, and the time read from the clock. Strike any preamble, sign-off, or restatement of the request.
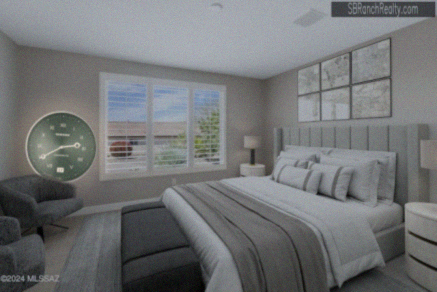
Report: 2:40
